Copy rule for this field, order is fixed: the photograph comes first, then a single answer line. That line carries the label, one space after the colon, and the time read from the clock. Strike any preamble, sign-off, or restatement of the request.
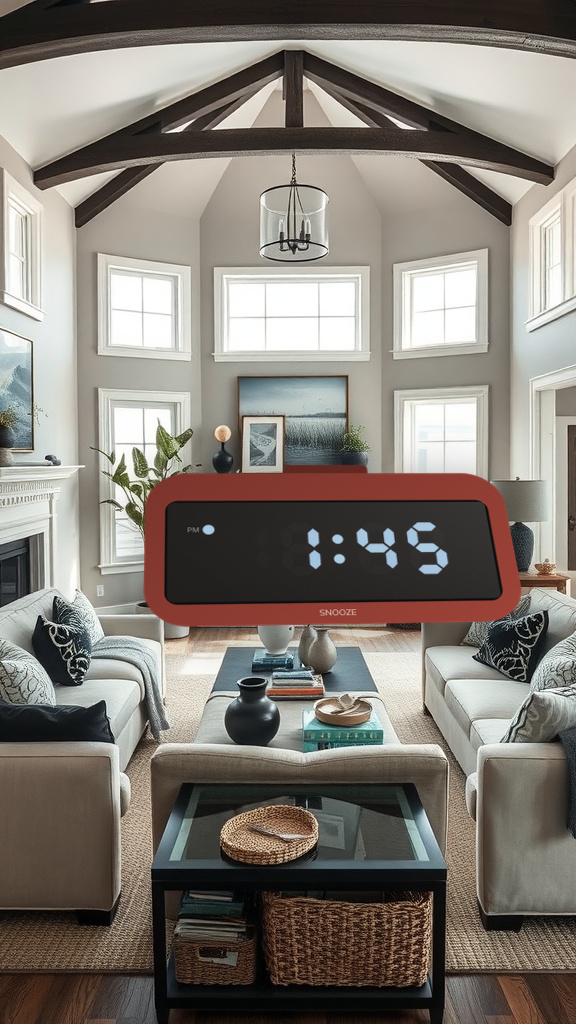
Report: 1:45
